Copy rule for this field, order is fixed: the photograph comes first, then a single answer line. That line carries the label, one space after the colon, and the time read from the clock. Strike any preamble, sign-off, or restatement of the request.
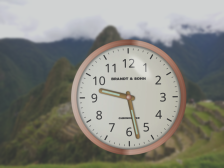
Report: 9:28
